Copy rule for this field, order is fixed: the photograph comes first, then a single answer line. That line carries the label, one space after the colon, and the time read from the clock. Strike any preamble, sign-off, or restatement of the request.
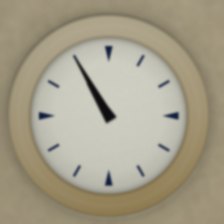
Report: 10:55
